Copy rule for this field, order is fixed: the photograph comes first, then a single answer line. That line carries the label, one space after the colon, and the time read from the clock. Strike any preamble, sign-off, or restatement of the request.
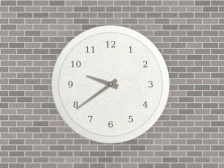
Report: 9:39
